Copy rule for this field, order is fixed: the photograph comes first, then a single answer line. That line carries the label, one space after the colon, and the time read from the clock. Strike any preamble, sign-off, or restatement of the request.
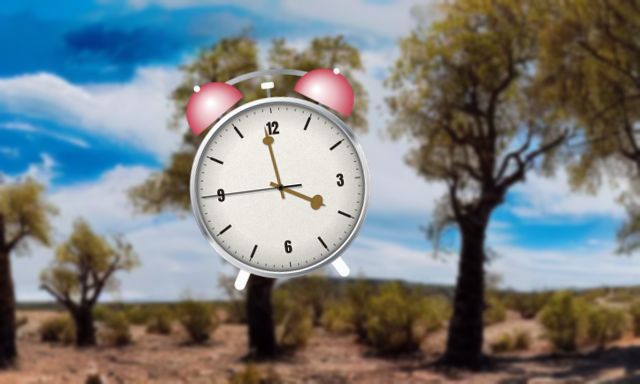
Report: 3:58:45
